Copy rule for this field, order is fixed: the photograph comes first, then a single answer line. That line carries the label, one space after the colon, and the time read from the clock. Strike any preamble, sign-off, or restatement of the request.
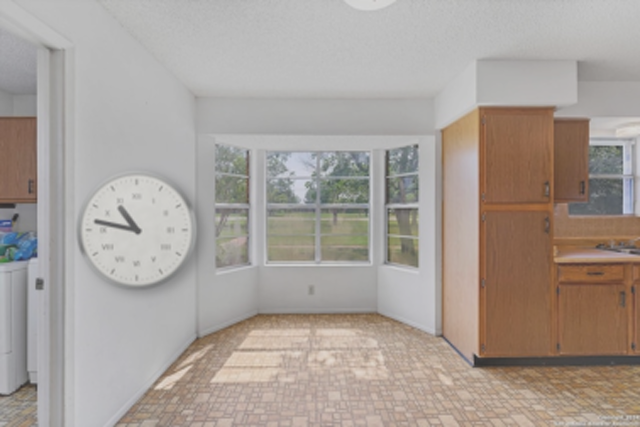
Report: 10:47
